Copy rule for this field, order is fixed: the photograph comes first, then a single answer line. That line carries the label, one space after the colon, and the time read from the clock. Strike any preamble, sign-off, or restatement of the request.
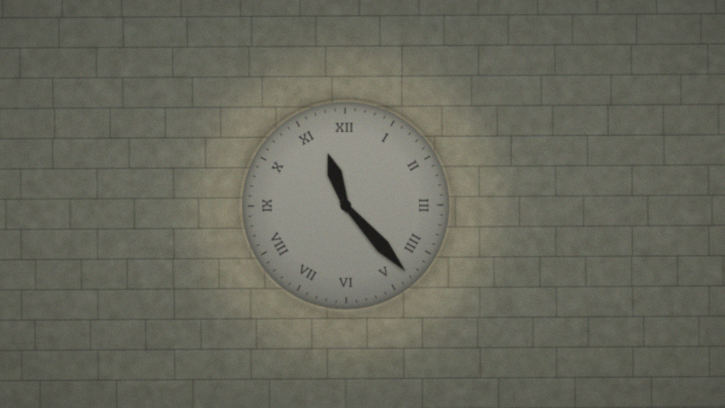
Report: 11:23
